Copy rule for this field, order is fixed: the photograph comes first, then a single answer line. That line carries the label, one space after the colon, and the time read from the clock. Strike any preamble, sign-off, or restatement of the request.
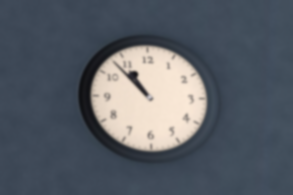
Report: 10:53
